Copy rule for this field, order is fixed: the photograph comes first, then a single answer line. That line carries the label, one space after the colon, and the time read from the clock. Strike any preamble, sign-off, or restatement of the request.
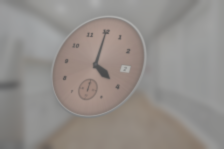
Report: 4:00
